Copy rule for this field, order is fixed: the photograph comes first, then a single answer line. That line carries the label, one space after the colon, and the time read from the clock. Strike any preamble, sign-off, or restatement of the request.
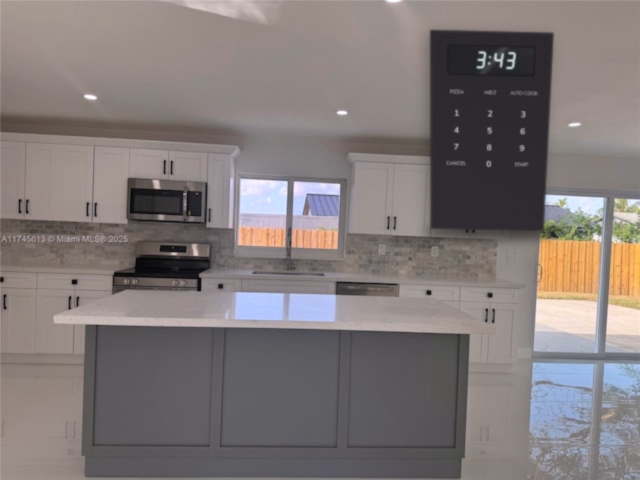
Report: 3:43
